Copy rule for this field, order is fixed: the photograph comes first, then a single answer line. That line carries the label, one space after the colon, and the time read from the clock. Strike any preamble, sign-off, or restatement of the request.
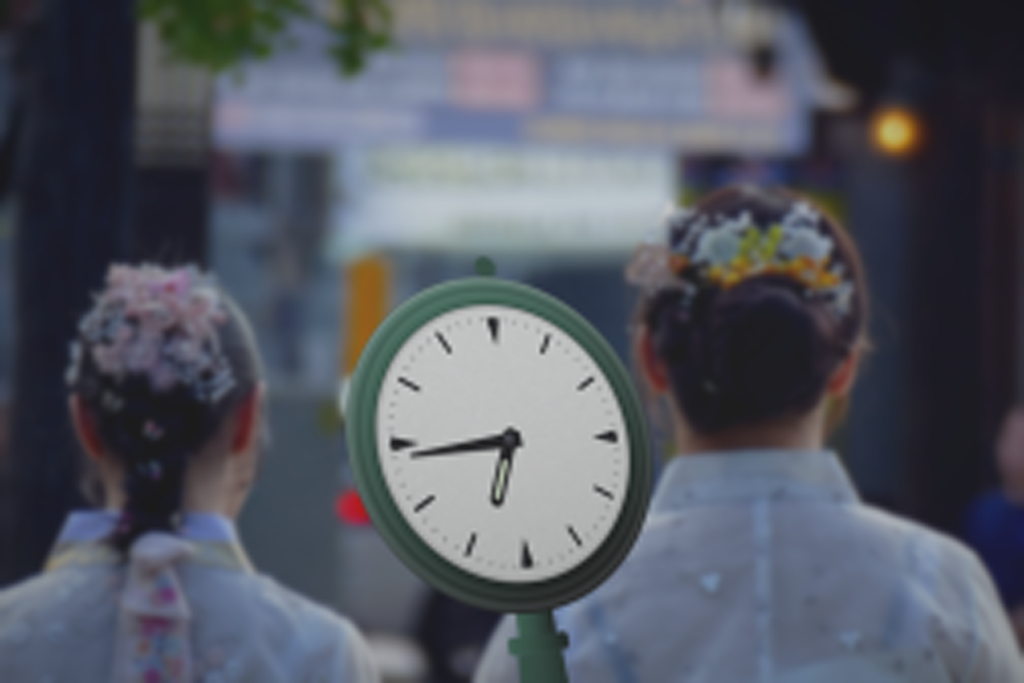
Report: 6:44
